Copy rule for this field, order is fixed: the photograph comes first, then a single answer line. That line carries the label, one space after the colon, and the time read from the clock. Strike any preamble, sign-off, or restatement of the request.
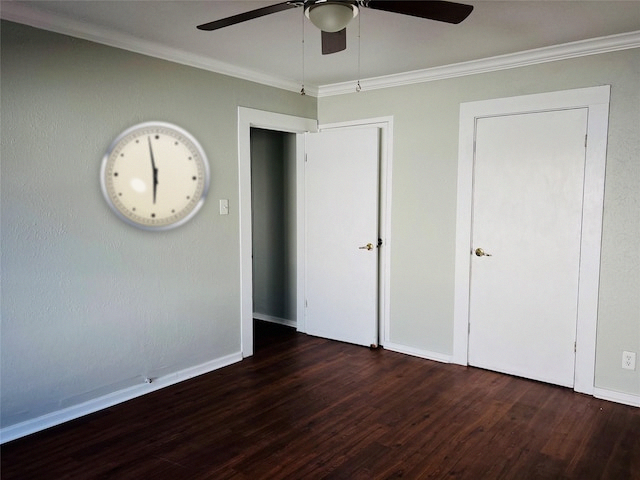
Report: 5:58
